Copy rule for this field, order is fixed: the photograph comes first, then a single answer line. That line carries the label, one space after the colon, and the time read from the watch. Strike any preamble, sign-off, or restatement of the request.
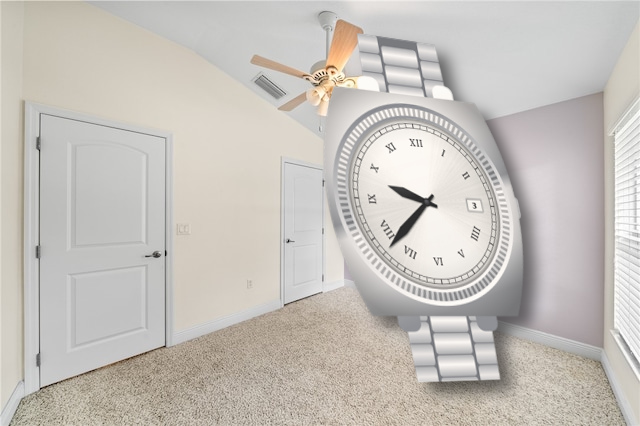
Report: 9:38
